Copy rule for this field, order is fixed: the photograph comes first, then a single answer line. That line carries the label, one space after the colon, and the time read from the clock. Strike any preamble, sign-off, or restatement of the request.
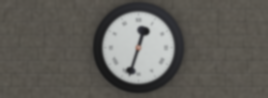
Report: 12:33
